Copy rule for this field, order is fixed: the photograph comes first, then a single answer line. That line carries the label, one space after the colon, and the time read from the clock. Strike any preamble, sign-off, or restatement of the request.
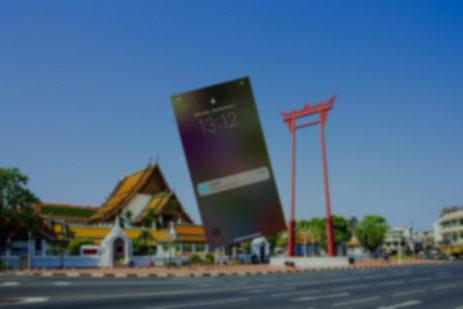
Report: 13:12
